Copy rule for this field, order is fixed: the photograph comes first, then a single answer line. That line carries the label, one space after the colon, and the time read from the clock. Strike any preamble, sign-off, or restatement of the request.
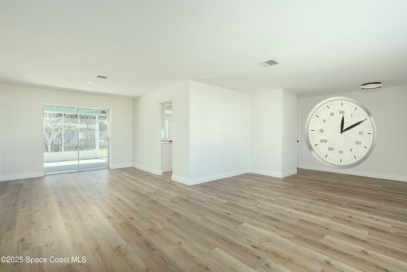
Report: 12:10
